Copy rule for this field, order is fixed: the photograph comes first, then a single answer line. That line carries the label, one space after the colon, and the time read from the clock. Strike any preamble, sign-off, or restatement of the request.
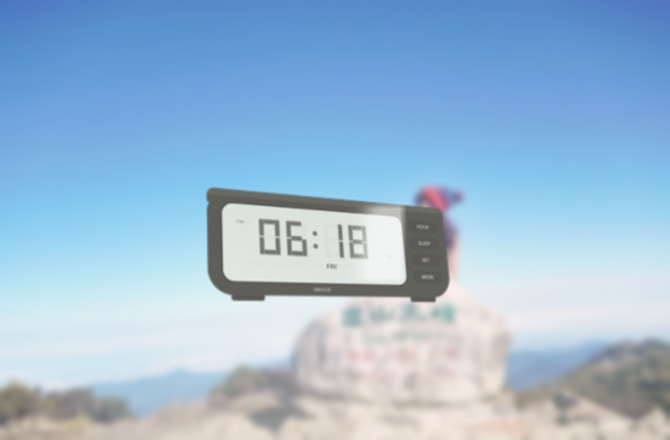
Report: 6:18
